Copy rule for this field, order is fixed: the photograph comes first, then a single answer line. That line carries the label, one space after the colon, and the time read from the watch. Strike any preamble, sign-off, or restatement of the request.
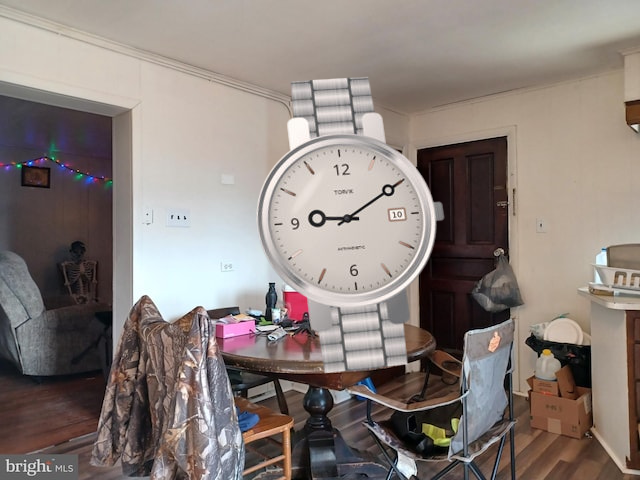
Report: 9:10
